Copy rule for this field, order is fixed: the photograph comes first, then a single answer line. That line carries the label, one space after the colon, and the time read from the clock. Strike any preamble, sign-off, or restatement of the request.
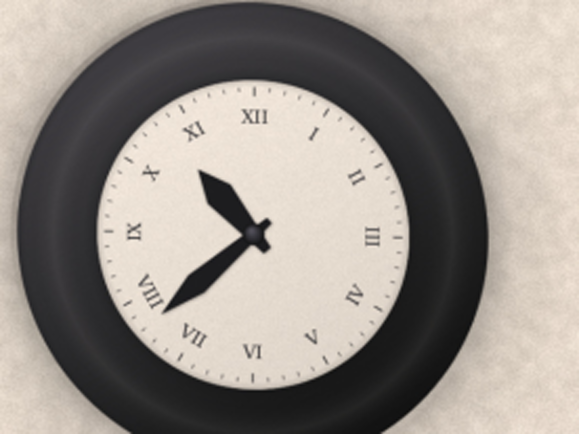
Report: 10:38
